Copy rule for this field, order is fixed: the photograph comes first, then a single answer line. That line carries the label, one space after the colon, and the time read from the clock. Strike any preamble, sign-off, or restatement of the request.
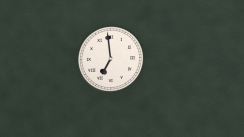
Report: 6:59
